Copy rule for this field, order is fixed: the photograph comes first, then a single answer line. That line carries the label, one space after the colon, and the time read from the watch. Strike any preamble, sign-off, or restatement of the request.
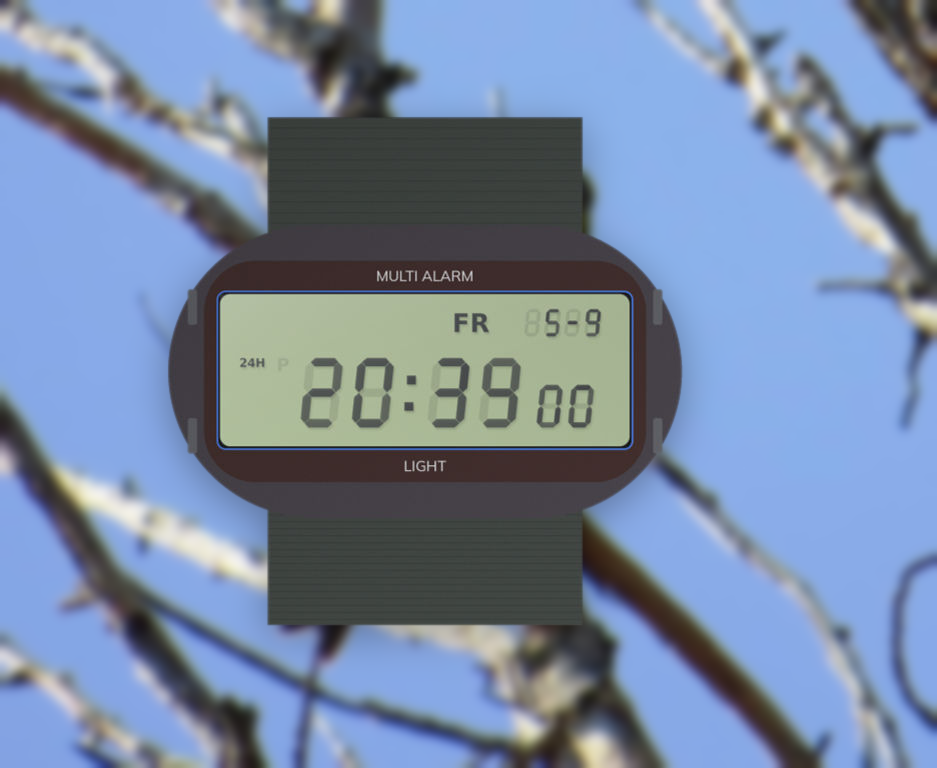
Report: 20:39:00
